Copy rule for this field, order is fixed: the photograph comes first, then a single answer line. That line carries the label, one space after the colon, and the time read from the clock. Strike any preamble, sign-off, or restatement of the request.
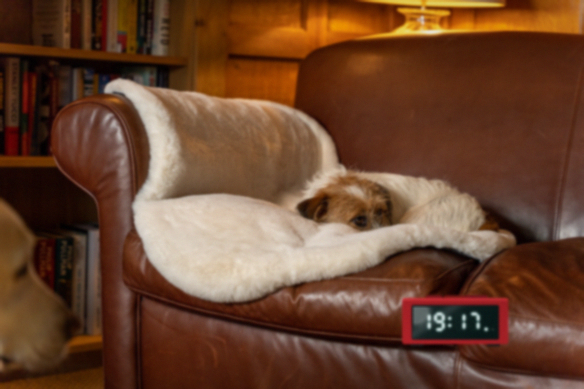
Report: 19:17
